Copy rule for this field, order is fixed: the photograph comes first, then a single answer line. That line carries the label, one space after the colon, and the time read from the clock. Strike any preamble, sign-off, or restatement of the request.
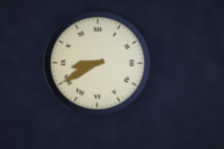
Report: 8:40
